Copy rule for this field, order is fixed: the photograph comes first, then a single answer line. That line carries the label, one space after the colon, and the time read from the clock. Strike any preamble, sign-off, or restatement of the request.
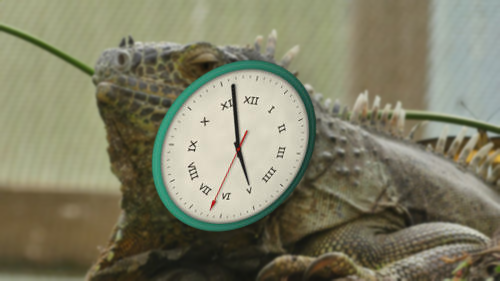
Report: 4:56:32
